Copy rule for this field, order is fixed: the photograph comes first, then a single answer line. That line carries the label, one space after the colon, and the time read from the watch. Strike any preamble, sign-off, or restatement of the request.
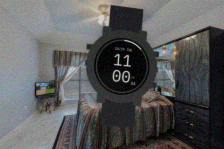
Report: 11:00
